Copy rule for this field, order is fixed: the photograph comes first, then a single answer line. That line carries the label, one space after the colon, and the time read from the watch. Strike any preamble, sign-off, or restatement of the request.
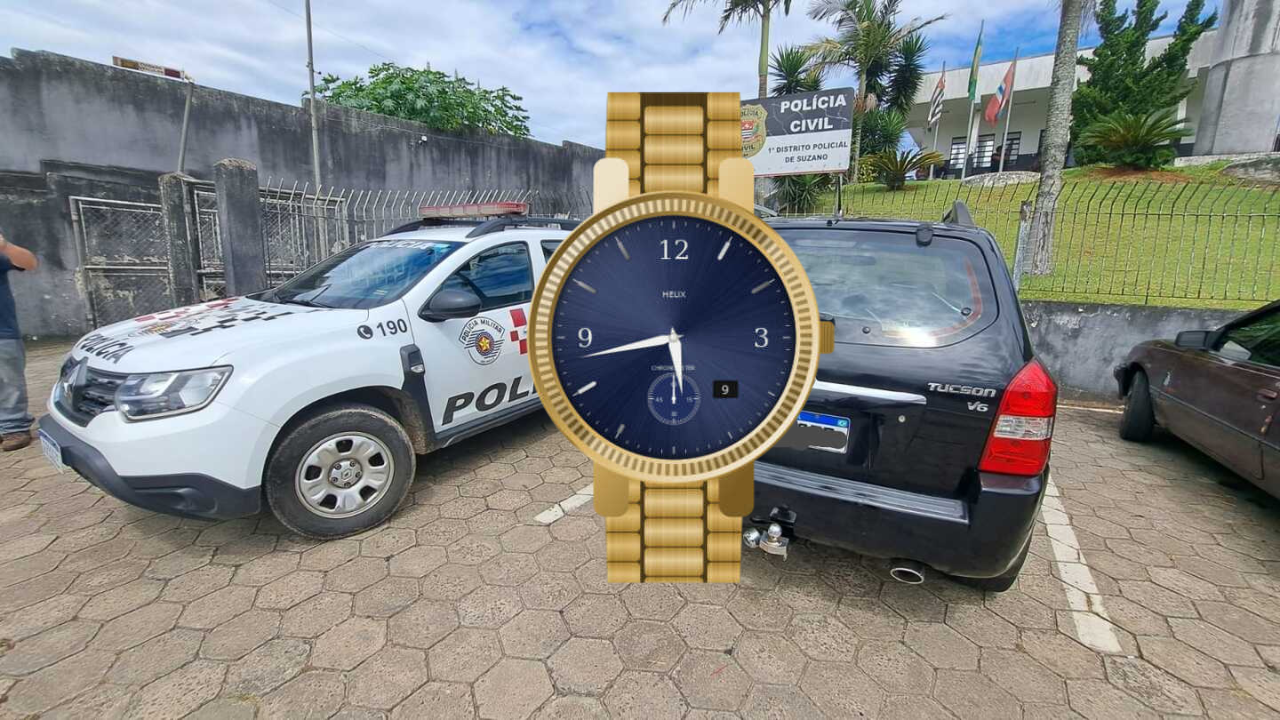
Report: 5:43
